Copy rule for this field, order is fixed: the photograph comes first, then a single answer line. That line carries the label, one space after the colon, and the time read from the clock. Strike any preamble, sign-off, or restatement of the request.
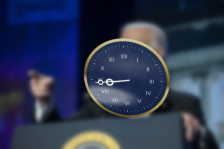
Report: 8:44
